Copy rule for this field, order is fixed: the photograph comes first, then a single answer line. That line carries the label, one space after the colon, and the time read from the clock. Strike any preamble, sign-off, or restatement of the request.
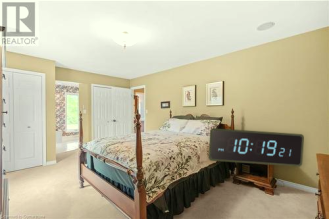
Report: 10:19:21
